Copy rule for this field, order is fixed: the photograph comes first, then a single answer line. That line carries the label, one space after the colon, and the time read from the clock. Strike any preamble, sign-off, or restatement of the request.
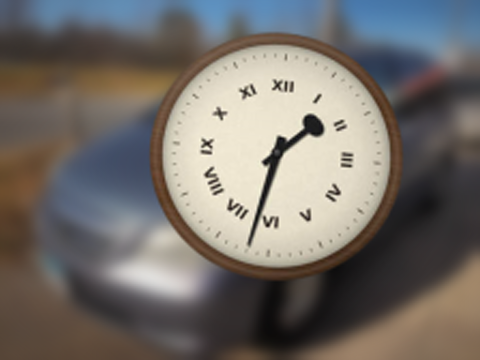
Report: 1:32
